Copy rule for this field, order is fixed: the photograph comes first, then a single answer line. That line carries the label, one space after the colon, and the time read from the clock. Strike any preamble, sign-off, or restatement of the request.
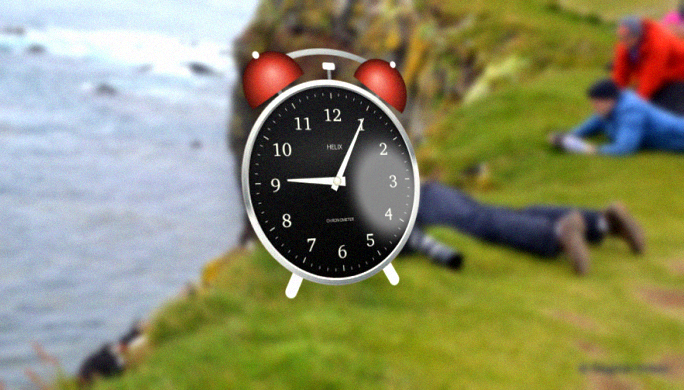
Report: 9:05
